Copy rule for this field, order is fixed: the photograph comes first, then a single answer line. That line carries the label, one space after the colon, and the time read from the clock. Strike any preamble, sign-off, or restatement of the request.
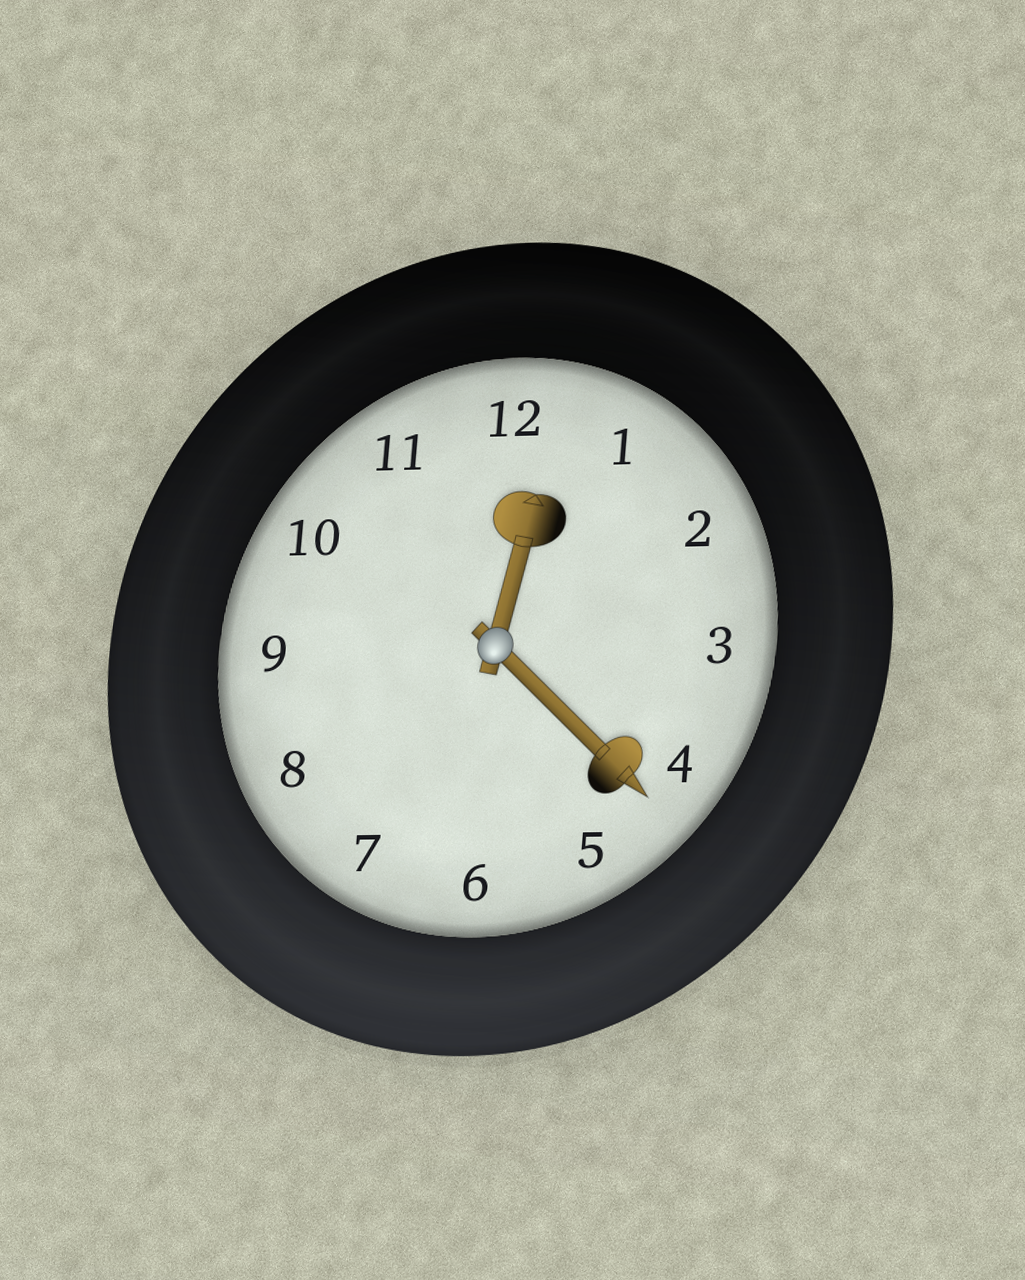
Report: 12:22
